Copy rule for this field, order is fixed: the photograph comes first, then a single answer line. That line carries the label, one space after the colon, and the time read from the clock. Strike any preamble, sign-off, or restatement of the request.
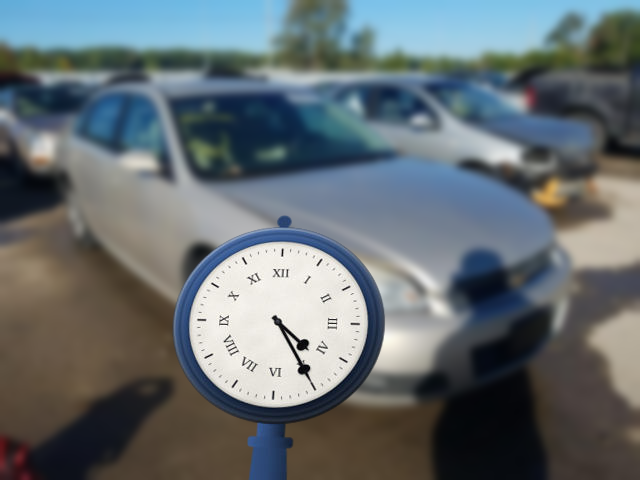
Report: 4:25
